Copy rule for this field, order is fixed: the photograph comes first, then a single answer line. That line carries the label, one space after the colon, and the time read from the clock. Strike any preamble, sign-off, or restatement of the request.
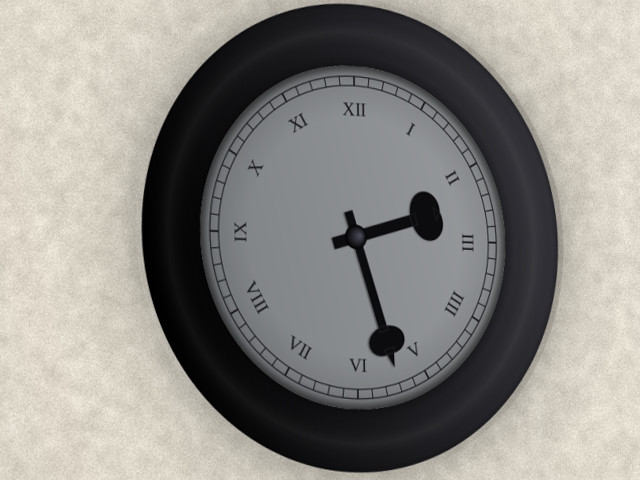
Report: 2:27
